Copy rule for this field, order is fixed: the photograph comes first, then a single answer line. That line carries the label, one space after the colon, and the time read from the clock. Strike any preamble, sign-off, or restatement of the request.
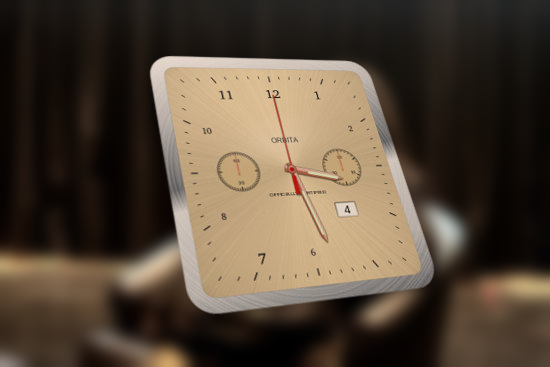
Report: 3:28
